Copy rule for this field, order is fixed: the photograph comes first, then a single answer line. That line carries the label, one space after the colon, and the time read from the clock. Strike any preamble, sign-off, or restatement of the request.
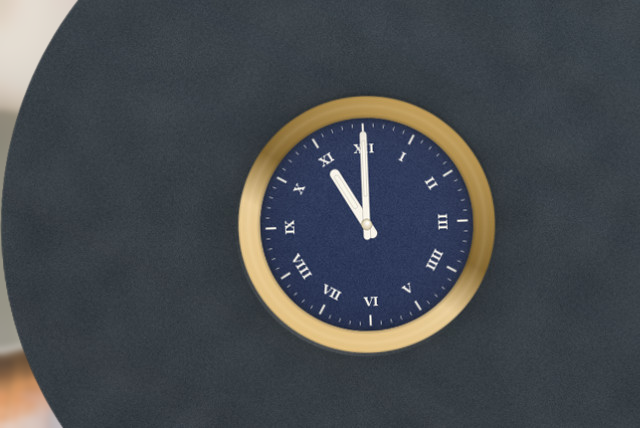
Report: 11:00
